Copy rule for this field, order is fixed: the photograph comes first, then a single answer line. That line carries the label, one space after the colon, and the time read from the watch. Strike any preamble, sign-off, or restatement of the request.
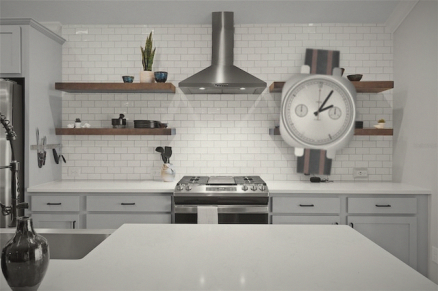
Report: 2:05
